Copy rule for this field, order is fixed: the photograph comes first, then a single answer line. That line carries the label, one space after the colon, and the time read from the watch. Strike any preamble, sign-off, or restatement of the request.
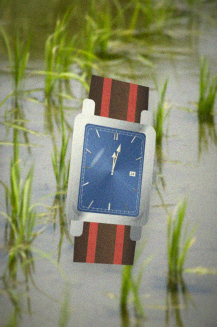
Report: 12:02
